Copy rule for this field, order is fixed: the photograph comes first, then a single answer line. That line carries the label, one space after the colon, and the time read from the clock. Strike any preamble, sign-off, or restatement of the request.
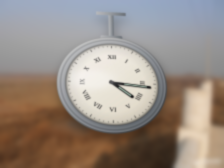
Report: 4:16
